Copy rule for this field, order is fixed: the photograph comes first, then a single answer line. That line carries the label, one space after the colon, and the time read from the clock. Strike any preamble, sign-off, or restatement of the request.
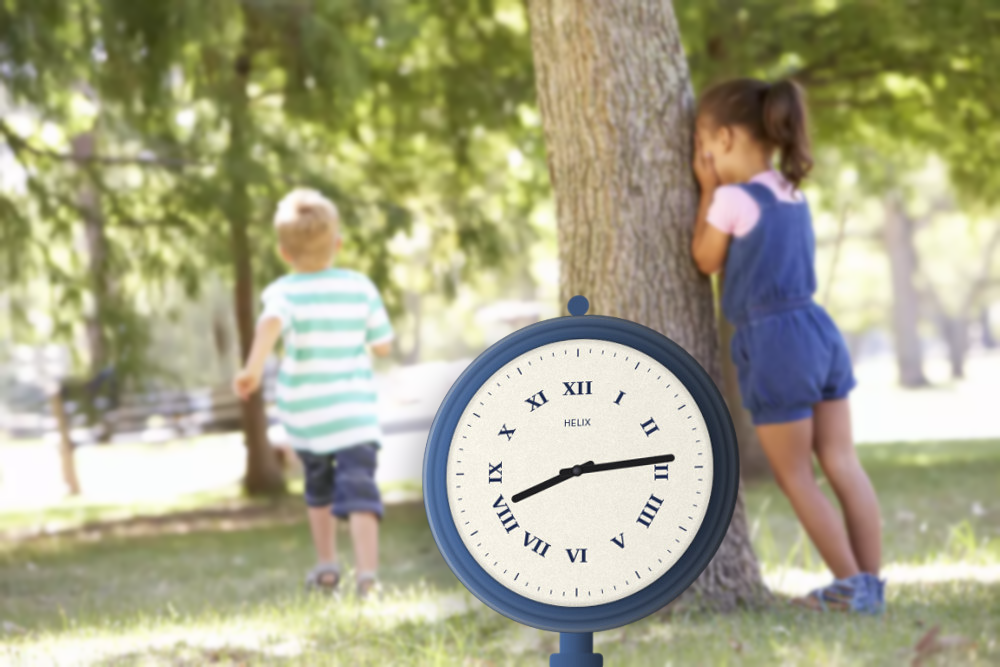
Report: 8:14
